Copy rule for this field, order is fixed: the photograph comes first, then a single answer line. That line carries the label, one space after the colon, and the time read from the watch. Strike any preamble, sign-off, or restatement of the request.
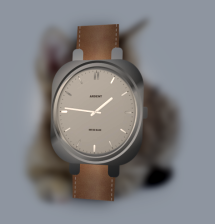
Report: 1:46
